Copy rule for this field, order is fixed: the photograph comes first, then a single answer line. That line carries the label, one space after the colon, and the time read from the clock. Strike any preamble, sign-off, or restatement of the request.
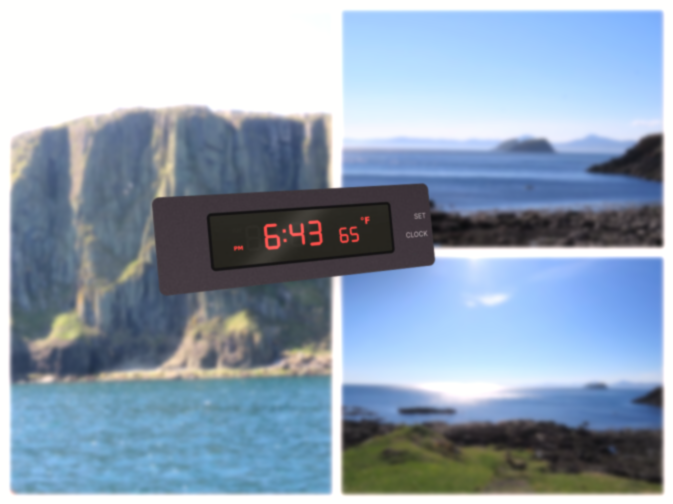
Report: 6:43
